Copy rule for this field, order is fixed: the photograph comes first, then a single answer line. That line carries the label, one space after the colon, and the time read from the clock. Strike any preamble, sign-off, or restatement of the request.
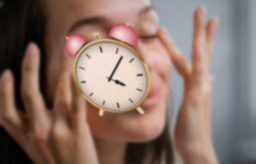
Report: 4:07
